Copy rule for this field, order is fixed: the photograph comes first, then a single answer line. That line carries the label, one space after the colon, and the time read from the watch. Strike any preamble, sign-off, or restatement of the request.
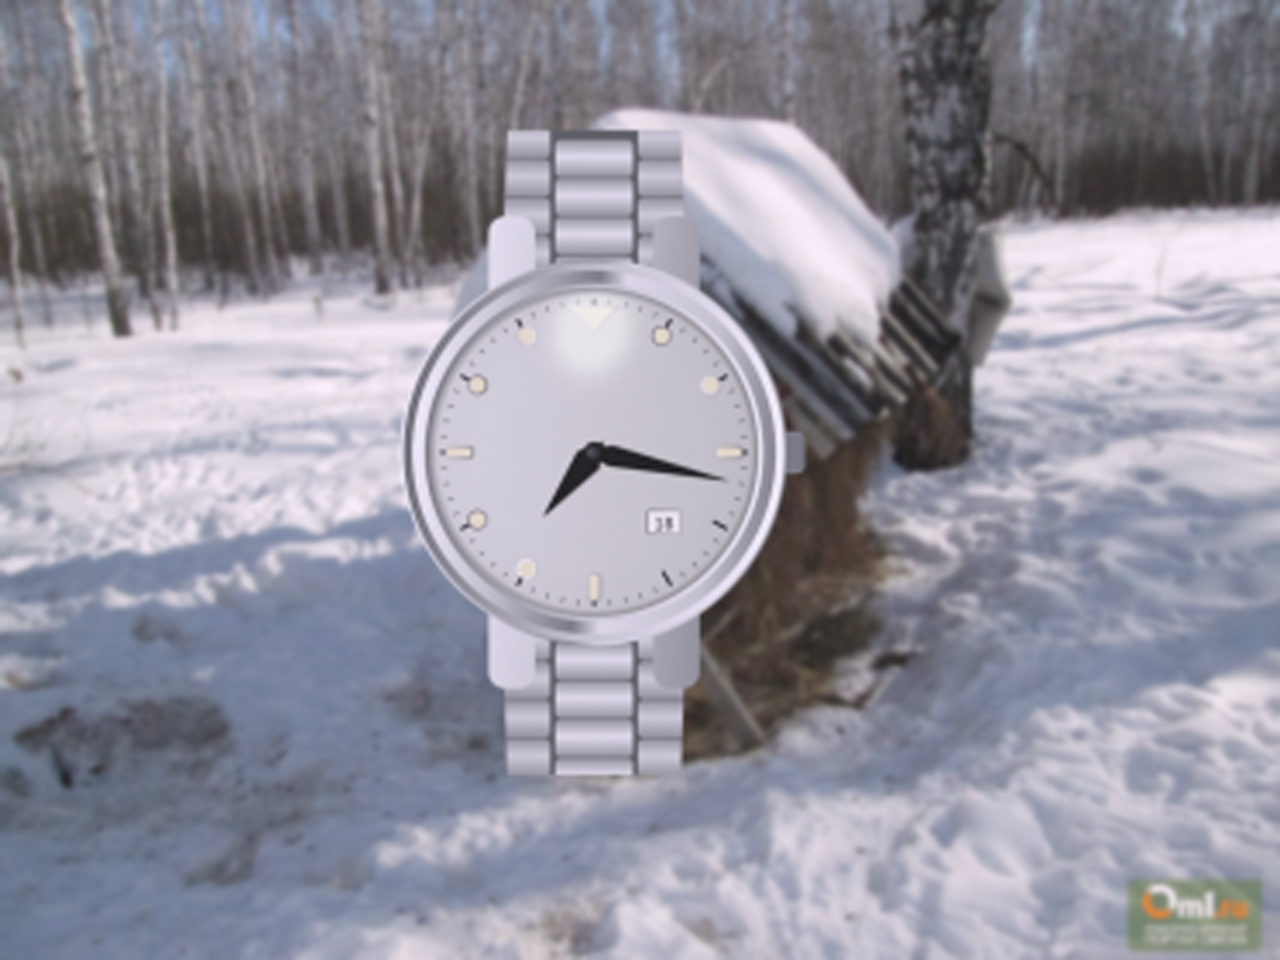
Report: 7:17
